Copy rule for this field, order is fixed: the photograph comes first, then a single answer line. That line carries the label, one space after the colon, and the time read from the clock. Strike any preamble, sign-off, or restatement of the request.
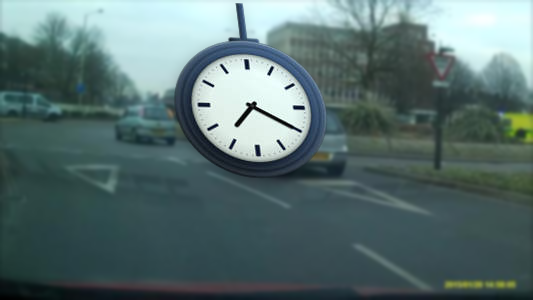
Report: 7:20
